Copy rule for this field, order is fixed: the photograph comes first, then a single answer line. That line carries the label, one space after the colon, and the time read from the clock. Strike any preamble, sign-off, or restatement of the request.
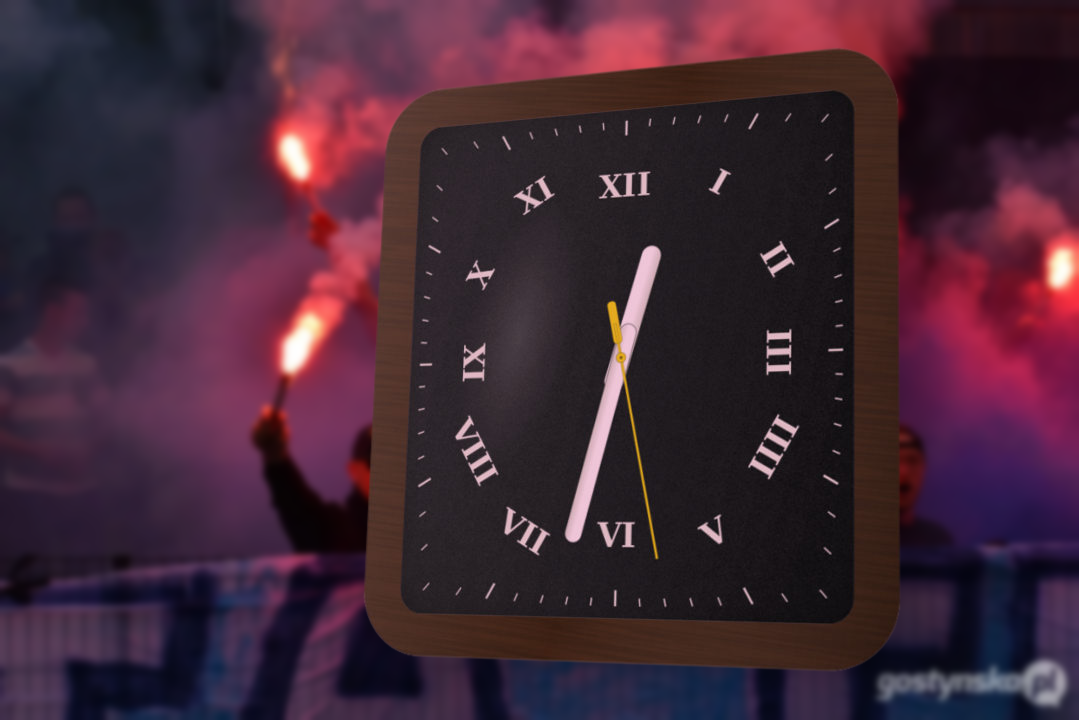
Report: 12:32:28
